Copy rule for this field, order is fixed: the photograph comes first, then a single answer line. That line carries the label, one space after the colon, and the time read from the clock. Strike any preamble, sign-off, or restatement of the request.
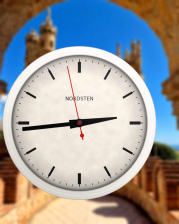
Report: 2:43:58
